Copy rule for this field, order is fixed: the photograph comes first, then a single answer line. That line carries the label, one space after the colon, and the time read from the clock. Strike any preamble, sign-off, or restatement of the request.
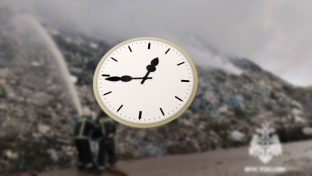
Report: 12:44
